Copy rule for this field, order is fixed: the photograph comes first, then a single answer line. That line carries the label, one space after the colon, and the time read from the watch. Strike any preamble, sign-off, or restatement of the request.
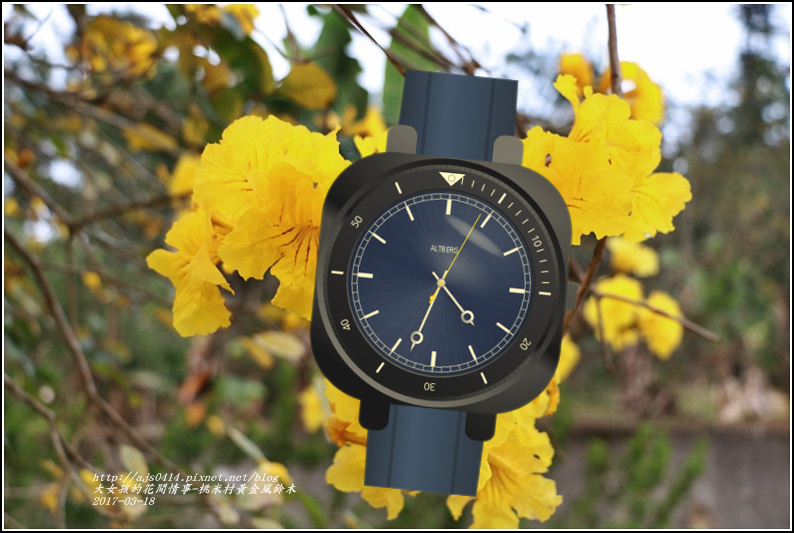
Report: 4:33:04
